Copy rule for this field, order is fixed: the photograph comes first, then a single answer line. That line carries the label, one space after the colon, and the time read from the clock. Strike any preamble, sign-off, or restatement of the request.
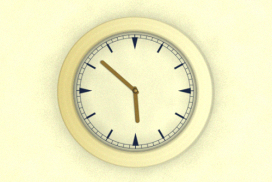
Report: 5:52
